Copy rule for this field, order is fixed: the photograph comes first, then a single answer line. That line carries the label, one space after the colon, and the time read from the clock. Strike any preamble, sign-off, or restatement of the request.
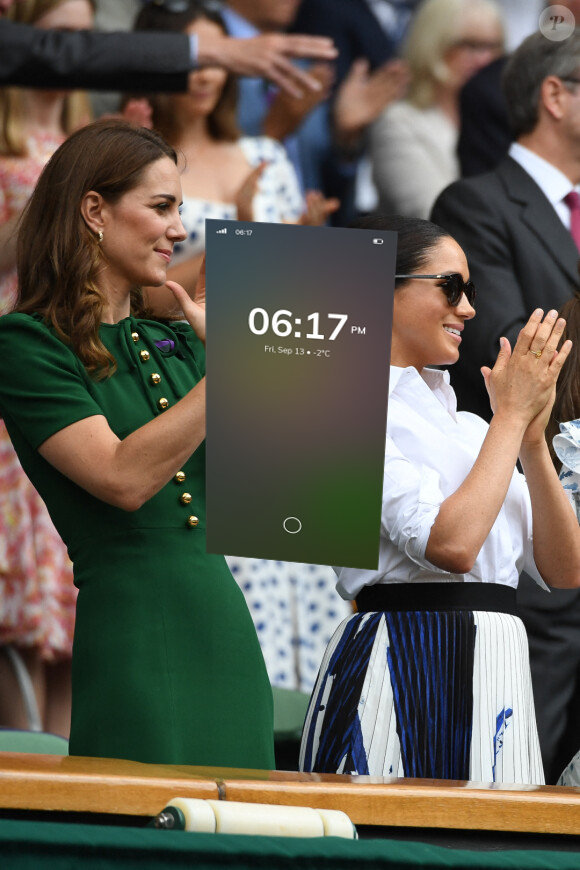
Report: 6:17
